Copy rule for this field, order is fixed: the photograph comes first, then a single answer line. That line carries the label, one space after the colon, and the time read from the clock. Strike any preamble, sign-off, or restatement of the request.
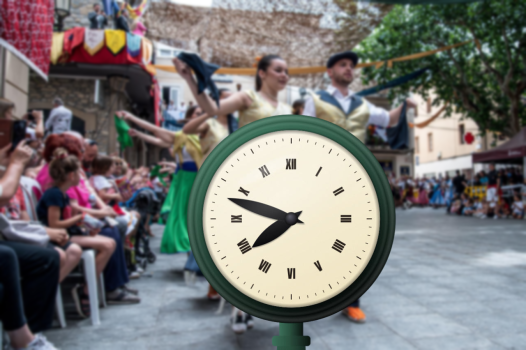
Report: 7:48
